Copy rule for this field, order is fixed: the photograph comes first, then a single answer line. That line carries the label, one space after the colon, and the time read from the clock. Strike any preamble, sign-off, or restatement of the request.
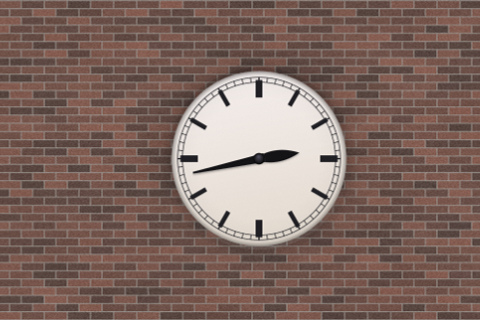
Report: 2:43
